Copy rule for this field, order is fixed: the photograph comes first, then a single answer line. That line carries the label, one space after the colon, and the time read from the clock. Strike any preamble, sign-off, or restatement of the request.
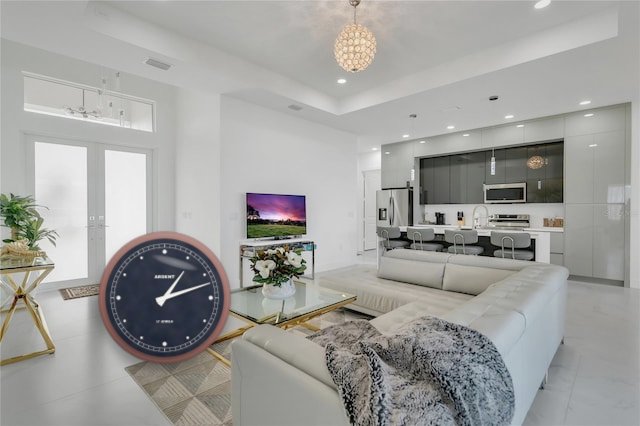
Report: 1:12
